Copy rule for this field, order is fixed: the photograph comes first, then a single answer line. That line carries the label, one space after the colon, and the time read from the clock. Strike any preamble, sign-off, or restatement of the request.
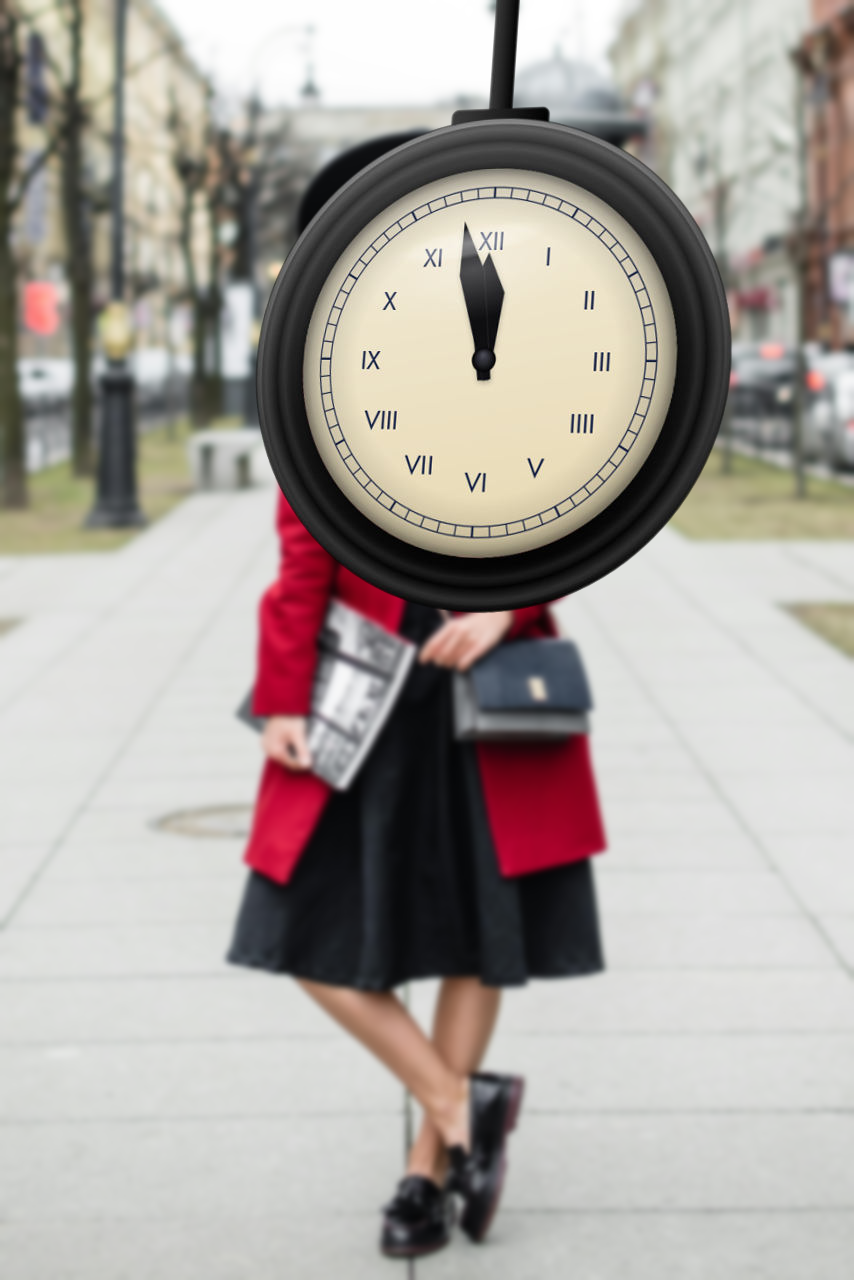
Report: 11:58
